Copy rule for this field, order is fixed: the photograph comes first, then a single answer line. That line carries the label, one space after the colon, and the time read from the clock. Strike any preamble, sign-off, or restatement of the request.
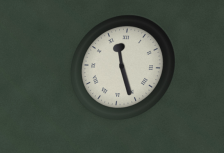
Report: 11:26
